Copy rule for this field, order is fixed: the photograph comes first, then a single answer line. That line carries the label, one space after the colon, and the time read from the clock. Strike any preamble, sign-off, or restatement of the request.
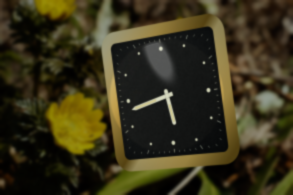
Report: 5:43
